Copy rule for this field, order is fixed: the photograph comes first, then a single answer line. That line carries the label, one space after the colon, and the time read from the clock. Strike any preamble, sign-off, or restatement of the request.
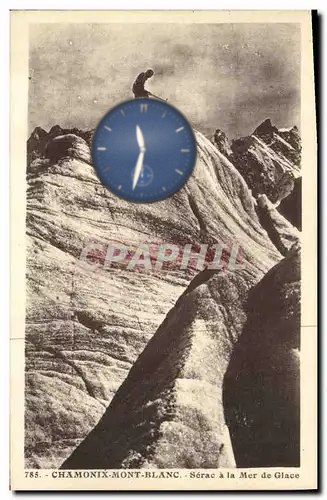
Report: 11:32
